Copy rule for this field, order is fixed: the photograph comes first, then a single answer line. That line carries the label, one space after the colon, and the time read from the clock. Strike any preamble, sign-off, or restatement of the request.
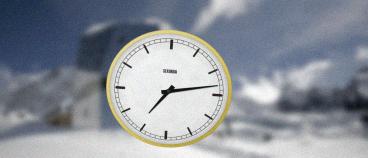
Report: 7:13
